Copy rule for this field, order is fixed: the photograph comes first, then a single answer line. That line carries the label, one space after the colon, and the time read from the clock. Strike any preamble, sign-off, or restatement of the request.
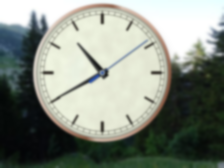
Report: 10:40:09
